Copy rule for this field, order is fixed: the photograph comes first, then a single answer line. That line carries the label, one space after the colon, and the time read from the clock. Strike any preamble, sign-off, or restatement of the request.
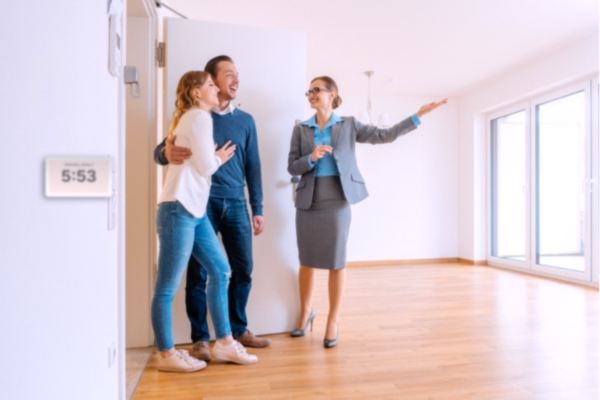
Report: 5:53
